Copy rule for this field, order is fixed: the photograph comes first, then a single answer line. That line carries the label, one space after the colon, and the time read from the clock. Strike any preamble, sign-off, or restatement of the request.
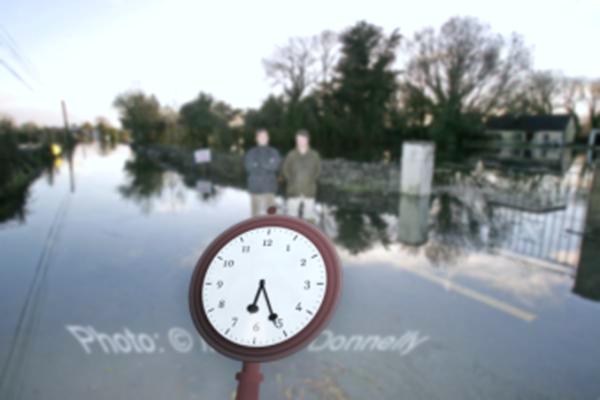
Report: 6:26
